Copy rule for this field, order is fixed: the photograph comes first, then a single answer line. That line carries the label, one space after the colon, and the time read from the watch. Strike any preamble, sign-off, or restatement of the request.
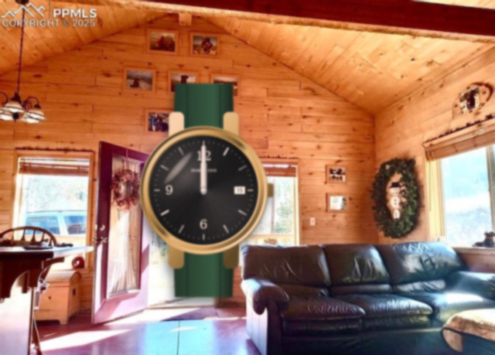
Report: 12:00
